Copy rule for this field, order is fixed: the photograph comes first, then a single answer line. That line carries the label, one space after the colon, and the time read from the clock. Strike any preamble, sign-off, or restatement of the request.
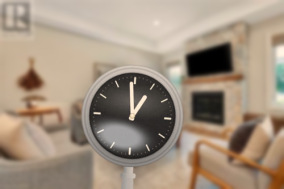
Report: 12:59
